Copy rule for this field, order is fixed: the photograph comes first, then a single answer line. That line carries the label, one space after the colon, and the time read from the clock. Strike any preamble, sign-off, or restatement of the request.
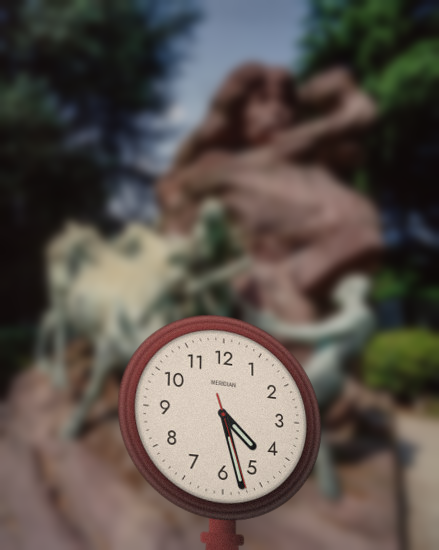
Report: 4:27:27
